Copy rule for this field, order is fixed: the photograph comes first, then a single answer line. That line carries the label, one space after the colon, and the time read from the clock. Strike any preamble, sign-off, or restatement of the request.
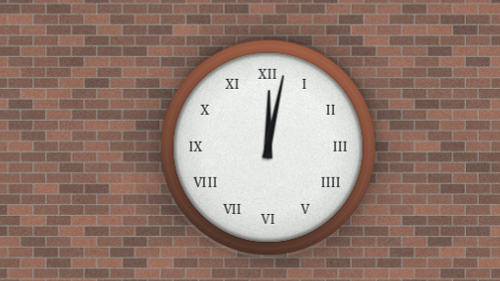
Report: 12:02
